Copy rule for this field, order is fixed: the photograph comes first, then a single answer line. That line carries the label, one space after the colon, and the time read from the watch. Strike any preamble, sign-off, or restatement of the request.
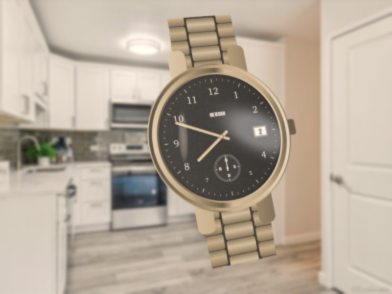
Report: 7:49
